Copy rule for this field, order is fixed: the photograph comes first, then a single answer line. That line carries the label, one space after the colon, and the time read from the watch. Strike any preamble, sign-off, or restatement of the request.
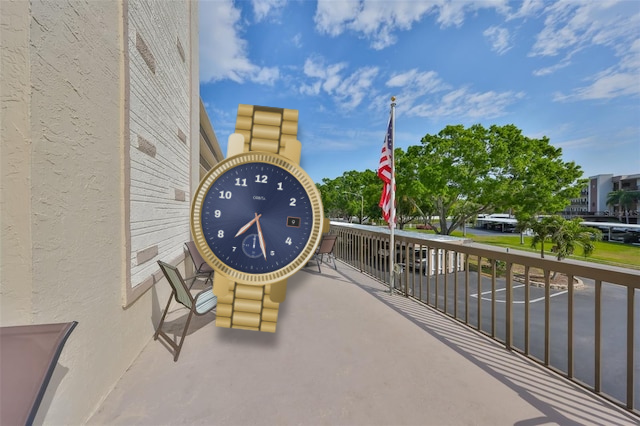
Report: 7:27
